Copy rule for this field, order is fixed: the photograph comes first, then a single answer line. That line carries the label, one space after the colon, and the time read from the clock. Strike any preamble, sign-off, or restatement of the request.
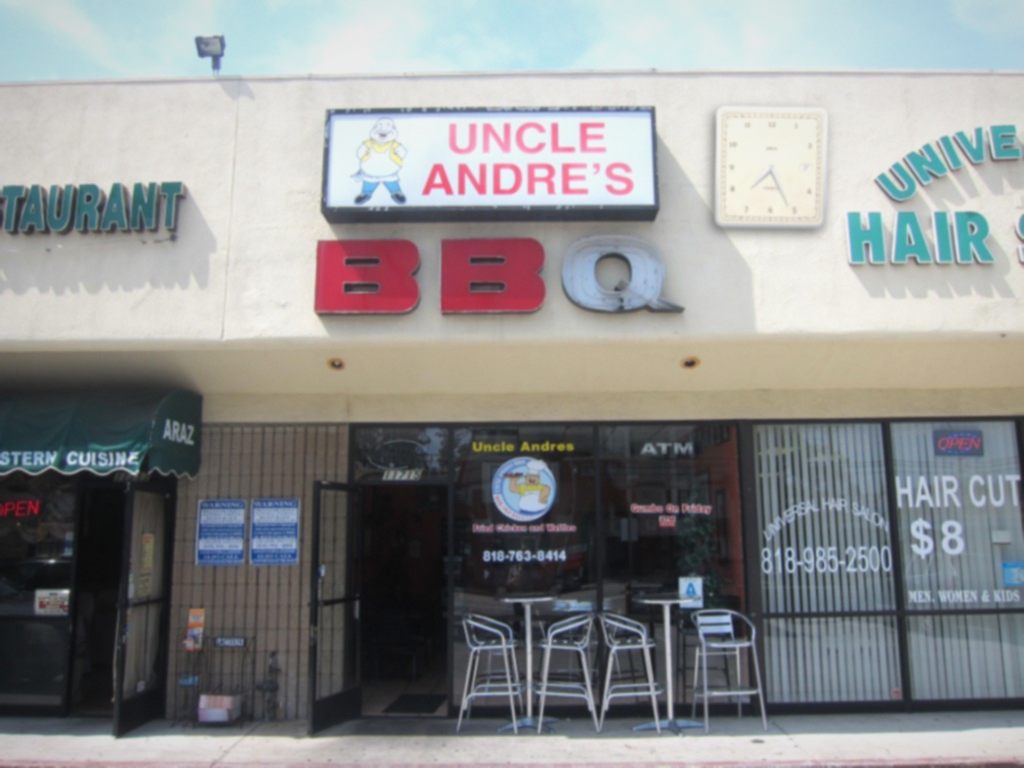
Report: 7:26
